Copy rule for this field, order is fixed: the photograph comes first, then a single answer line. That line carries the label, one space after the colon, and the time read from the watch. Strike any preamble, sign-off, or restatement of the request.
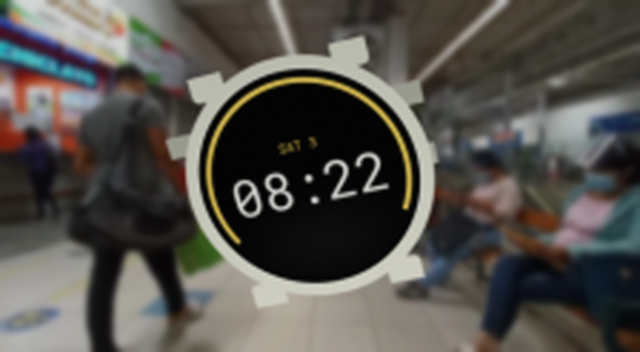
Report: 8:22
